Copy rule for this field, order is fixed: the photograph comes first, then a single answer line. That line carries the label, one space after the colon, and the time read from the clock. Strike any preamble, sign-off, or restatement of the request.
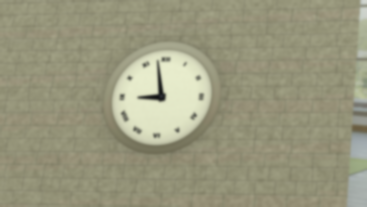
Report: 8:58
